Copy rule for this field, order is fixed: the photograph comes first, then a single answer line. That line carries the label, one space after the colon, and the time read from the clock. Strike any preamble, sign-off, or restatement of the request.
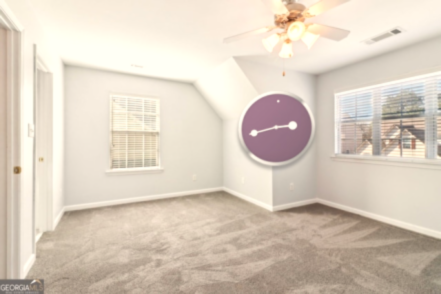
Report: 2:42
